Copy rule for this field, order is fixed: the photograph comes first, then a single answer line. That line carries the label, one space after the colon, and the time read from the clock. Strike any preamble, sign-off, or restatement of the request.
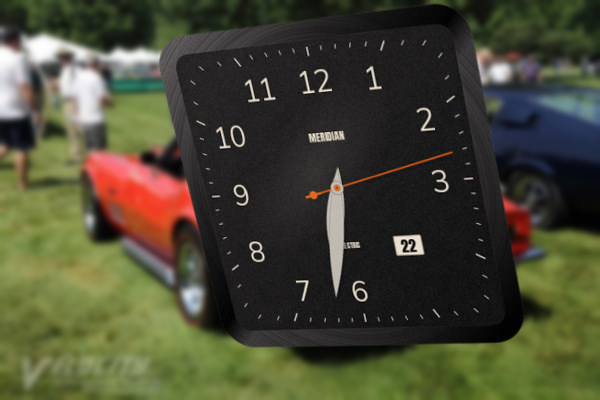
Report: 6:32:13
